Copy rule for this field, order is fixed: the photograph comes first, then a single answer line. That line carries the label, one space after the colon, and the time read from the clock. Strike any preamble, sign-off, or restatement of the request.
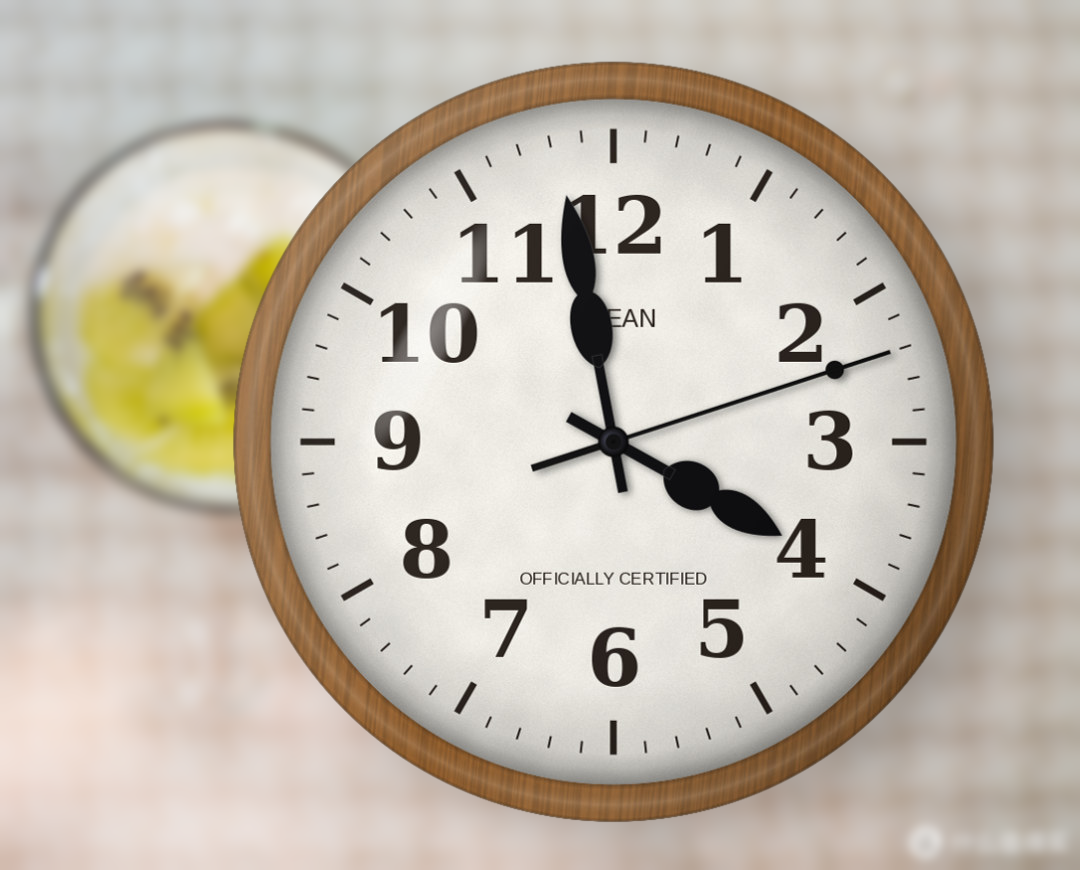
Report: 3:58:12
